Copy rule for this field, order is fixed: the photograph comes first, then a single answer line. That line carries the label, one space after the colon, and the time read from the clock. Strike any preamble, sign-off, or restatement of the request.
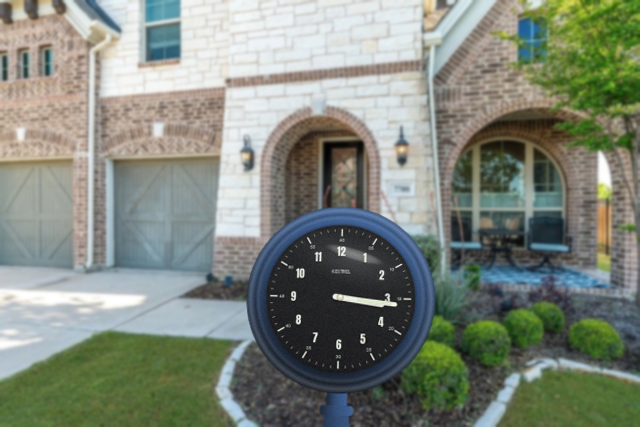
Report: 3:16
